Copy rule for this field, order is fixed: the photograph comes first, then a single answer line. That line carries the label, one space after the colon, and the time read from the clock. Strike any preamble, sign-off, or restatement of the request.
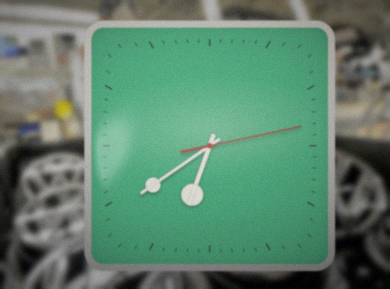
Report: 6:39:13
